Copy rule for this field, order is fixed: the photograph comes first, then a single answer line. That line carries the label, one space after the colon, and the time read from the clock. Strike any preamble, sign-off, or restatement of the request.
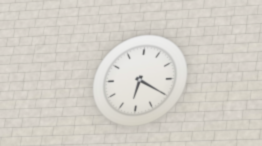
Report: 6:20
